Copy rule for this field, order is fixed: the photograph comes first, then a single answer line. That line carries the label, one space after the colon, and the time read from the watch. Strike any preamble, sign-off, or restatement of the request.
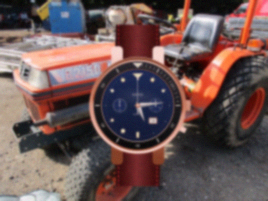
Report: 5:14
